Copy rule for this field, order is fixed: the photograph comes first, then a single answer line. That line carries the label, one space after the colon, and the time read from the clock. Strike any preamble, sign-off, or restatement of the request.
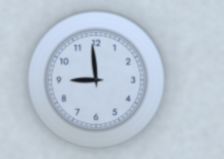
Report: 8:59
